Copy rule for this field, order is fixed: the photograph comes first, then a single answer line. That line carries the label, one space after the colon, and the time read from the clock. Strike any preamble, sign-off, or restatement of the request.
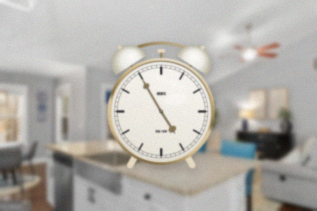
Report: 4:55
